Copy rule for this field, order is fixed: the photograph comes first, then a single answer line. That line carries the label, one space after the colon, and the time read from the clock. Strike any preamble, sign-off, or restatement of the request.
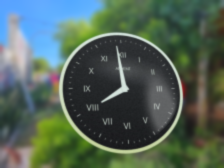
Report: 7:59
